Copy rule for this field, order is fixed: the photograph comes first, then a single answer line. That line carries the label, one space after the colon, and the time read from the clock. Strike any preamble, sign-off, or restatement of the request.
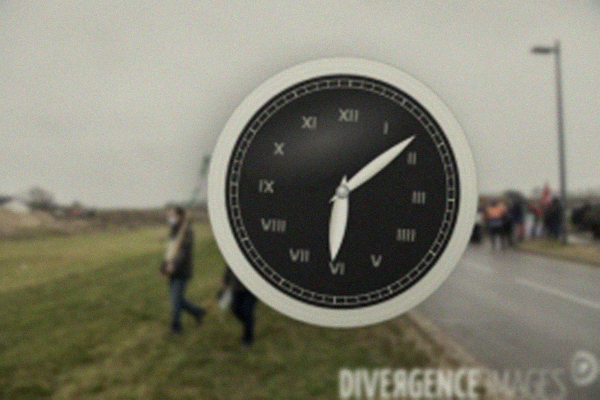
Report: 6:08
